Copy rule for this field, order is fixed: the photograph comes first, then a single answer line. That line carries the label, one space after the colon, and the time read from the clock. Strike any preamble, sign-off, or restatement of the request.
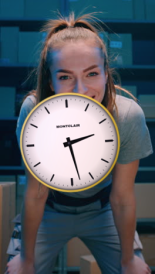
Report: 2:28
